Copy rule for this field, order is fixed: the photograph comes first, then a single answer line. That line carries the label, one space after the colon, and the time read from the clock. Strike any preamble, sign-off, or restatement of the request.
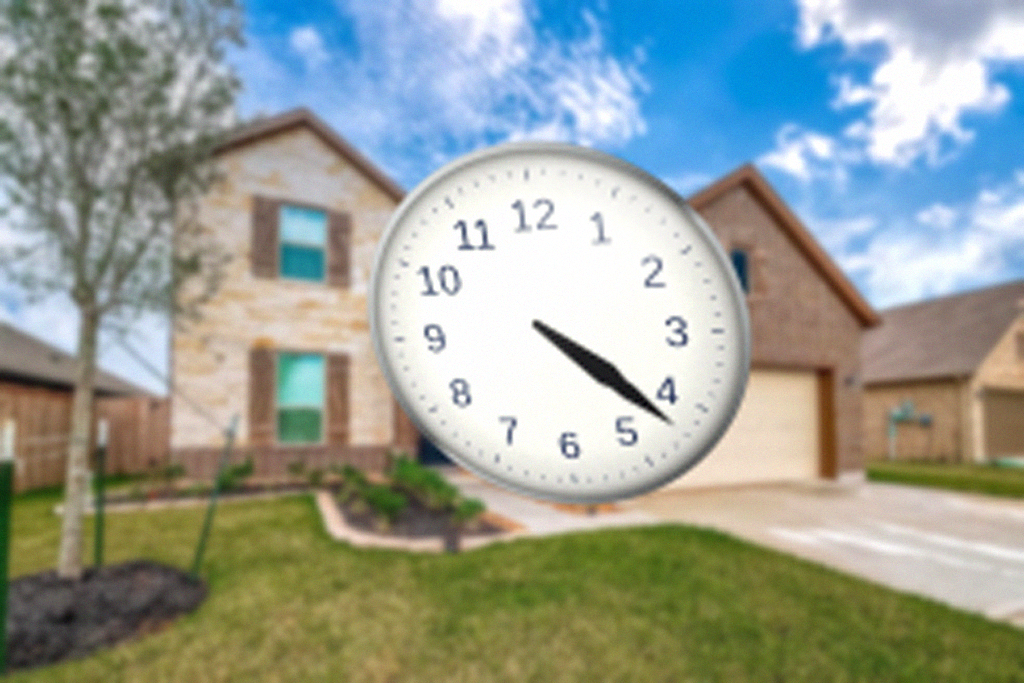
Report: 4:22
